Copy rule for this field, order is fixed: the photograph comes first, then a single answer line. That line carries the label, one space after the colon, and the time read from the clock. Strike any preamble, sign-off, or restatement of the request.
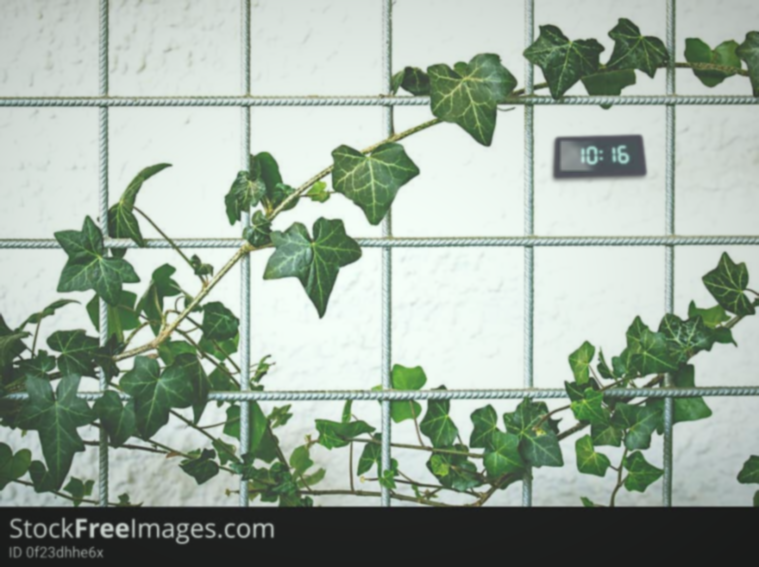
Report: 10:16
